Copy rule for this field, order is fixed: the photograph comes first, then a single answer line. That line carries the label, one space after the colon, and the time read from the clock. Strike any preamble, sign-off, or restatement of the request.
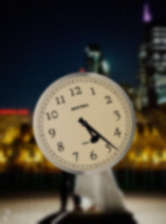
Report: 5:24
